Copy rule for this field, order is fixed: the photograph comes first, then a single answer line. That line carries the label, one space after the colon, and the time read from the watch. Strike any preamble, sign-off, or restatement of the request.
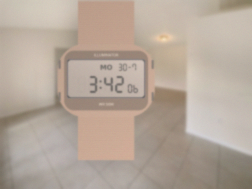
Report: 3:42
